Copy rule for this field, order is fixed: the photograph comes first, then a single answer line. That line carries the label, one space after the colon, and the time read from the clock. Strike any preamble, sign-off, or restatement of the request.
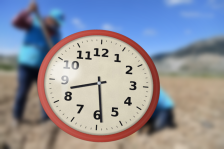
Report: 8:29
